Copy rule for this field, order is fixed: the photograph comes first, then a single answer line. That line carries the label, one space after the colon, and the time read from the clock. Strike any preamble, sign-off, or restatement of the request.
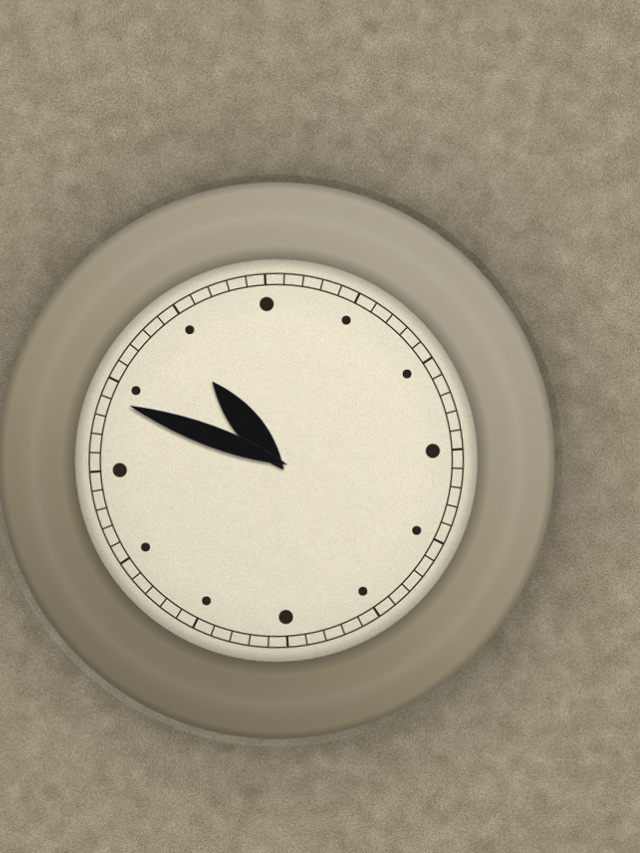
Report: 10:49
